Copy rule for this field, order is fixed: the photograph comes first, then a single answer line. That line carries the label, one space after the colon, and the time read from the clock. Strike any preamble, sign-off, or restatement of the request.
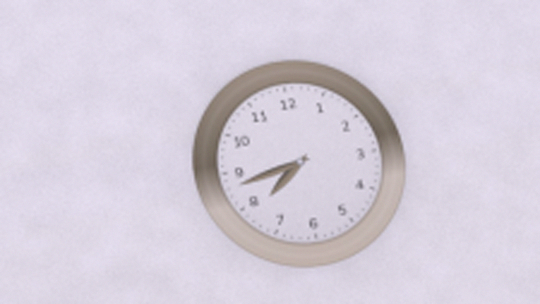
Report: 7:43
